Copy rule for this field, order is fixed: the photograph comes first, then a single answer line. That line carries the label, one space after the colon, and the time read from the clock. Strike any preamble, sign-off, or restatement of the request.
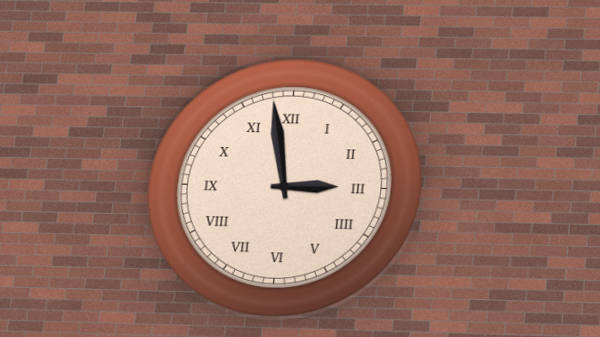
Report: 2:58
